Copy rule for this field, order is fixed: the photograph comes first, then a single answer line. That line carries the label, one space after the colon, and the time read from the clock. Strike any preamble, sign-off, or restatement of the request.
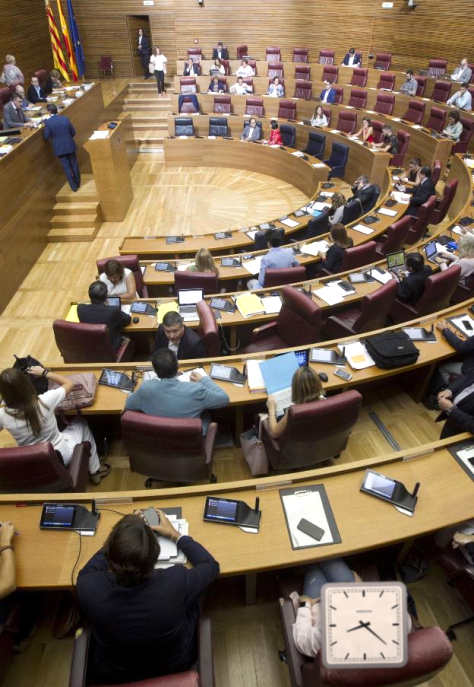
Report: 8:22
